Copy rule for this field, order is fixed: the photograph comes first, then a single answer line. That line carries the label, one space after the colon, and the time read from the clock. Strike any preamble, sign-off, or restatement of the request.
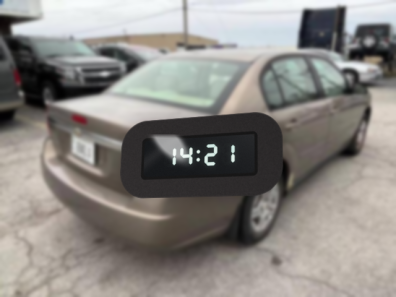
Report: 14:21
